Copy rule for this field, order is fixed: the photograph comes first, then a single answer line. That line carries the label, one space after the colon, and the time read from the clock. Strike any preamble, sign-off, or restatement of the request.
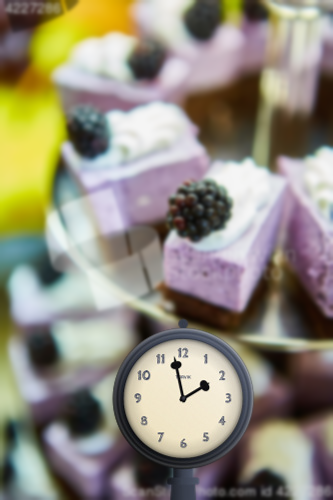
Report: 1:58
